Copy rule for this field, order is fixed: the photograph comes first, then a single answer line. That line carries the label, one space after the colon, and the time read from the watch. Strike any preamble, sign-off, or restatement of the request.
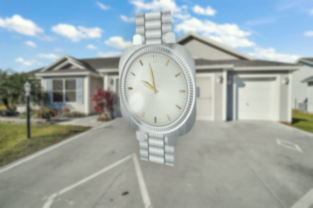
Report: 9:58
